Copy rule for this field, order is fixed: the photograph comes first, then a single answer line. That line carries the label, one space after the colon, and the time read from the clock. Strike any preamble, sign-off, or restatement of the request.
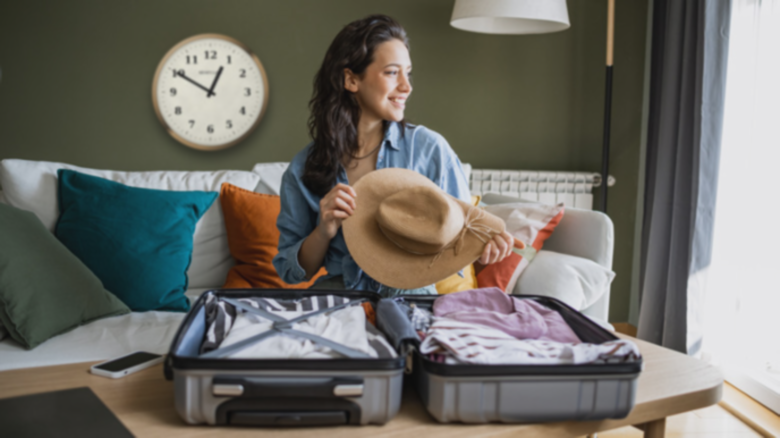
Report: 12:50
